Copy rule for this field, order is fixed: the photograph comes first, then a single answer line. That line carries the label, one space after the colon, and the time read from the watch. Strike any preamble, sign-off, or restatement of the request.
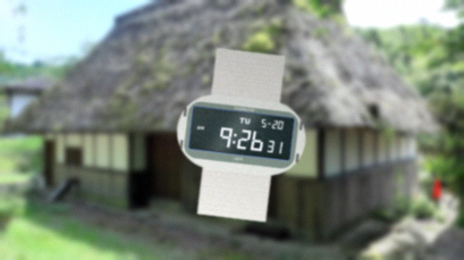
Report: 9:26:31
